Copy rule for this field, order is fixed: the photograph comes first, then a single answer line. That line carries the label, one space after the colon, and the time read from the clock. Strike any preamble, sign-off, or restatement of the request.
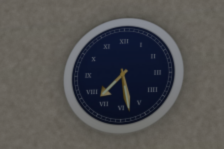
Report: 7:28
